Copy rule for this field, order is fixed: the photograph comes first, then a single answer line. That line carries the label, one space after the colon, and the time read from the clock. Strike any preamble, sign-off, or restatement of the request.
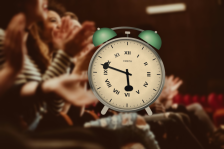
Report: 5:48
